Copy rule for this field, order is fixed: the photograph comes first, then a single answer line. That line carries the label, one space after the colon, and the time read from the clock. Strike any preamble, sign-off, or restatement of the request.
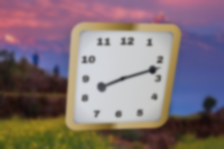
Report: 8:12
